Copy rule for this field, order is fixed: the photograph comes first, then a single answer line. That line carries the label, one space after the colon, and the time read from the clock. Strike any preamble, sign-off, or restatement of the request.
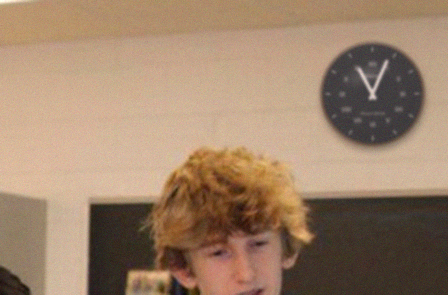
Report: 11:04
